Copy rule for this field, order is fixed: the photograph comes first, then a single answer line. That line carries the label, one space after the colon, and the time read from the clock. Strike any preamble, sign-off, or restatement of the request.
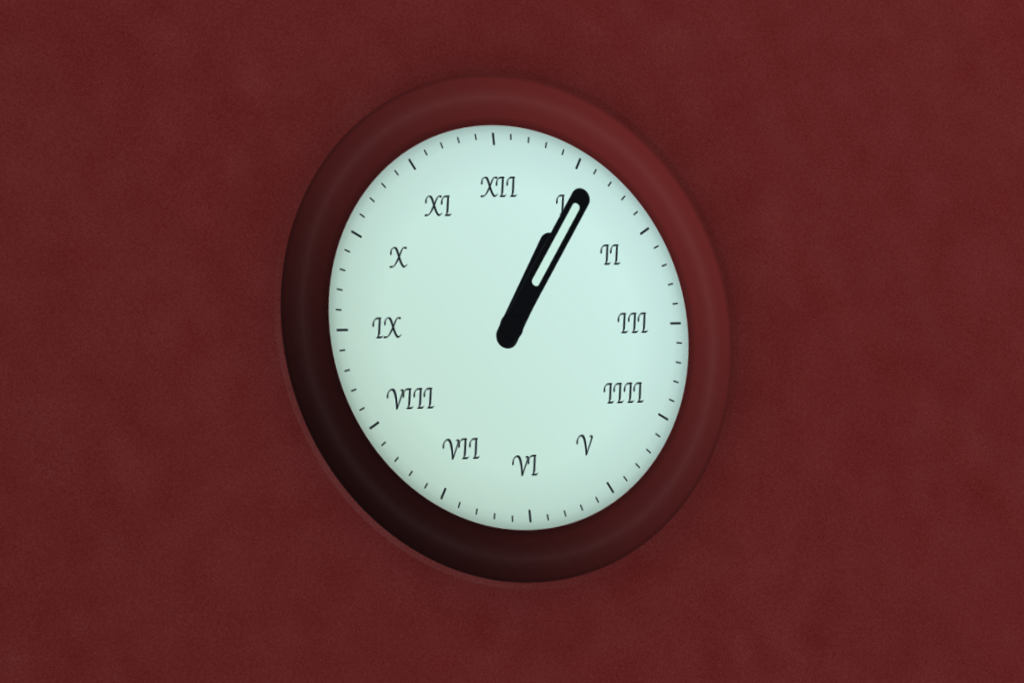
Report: 1:06
